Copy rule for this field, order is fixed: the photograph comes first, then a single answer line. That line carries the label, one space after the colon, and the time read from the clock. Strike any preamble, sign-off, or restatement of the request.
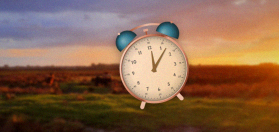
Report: 12:07
